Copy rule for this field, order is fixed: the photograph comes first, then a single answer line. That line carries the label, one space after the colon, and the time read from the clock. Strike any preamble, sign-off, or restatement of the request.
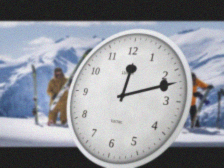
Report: 12:12
